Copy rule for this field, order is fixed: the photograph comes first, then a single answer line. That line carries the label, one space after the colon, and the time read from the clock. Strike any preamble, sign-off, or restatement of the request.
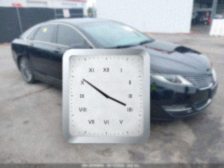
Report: 3:51
